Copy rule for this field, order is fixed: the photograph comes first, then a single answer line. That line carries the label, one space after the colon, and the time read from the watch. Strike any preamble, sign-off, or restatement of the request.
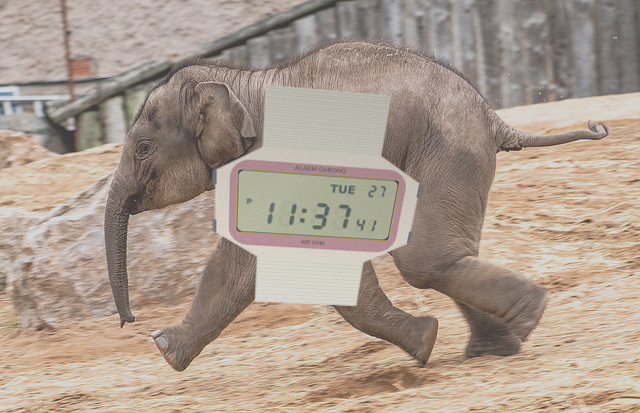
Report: 11:37:41
